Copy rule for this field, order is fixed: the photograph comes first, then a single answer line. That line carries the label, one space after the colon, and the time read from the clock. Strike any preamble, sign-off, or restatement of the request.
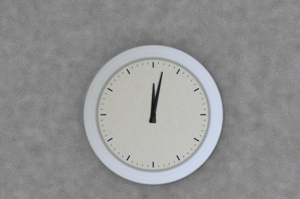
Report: 12:02
